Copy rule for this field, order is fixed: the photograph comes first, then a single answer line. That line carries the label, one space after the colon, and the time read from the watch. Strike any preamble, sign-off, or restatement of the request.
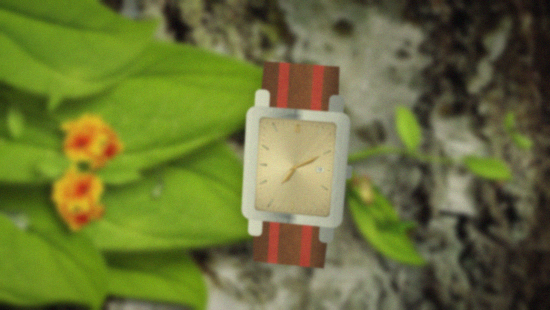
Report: 7:10
